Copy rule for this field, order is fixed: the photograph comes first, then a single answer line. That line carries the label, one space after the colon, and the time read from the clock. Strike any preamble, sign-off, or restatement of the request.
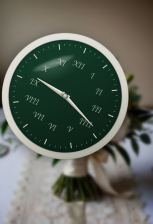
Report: 9:19
